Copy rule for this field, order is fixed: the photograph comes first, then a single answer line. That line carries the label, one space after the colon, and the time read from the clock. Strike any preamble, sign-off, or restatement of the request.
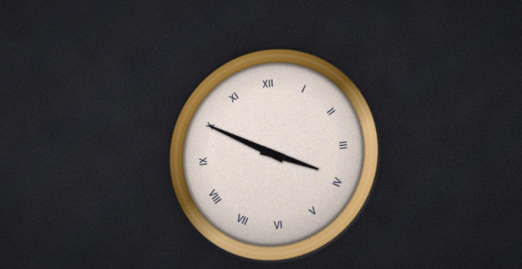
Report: 3:50
